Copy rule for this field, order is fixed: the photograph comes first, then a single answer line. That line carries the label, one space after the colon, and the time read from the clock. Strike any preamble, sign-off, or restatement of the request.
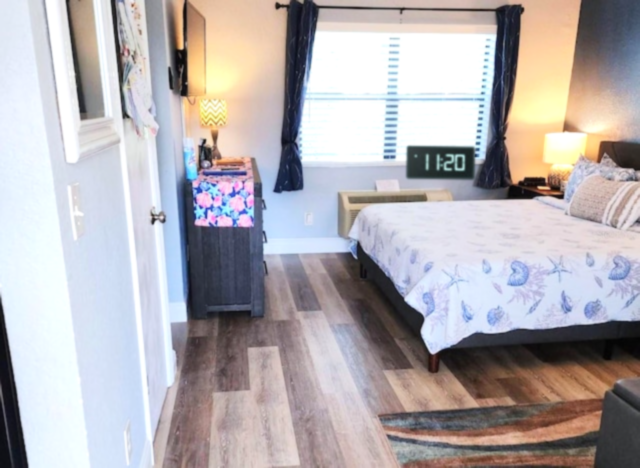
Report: 11:20
